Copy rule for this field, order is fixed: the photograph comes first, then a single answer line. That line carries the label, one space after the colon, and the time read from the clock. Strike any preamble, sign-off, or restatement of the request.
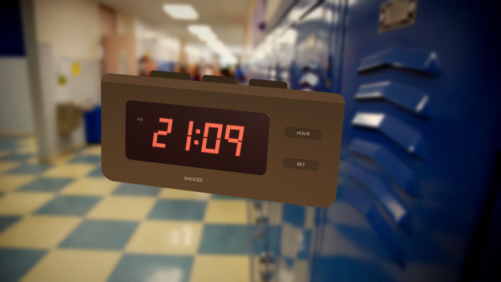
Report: 21:09
